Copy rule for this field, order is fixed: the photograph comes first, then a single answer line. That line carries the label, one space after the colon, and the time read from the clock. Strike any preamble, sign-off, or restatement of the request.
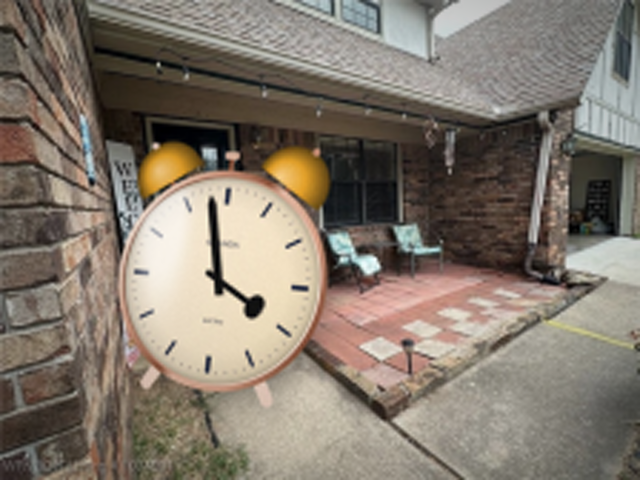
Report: 3:58
